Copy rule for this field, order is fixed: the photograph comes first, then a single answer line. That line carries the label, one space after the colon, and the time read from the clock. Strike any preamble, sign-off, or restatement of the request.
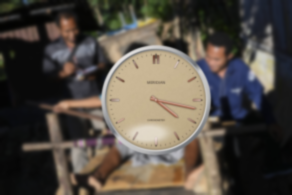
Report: 4:17
